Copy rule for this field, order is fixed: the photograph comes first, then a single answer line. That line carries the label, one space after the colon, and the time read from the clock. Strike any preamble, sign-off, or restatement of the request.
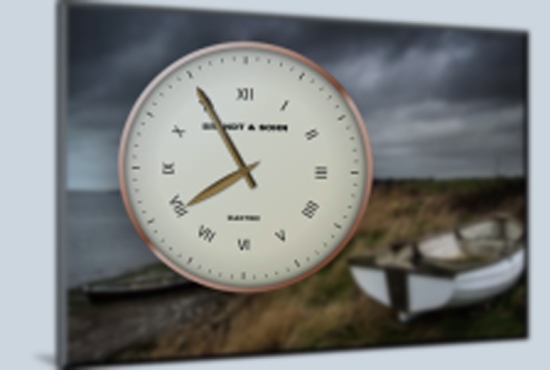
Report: 7:55
